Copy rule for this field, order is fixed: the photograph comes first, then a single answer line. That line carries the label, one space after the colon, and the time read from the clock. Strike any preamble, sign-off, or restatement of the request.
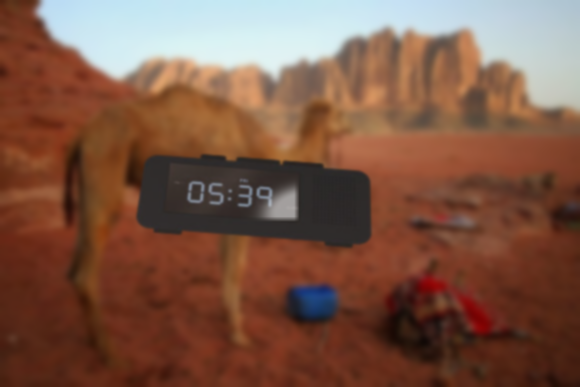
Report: 5:39
